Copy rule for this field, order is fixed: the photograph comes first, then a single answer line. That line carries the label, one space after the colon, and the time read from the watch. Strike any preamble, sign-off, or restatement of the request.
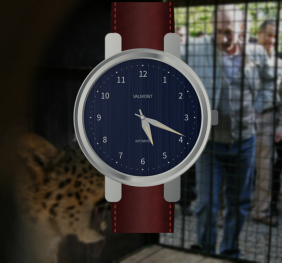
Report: 5:19
